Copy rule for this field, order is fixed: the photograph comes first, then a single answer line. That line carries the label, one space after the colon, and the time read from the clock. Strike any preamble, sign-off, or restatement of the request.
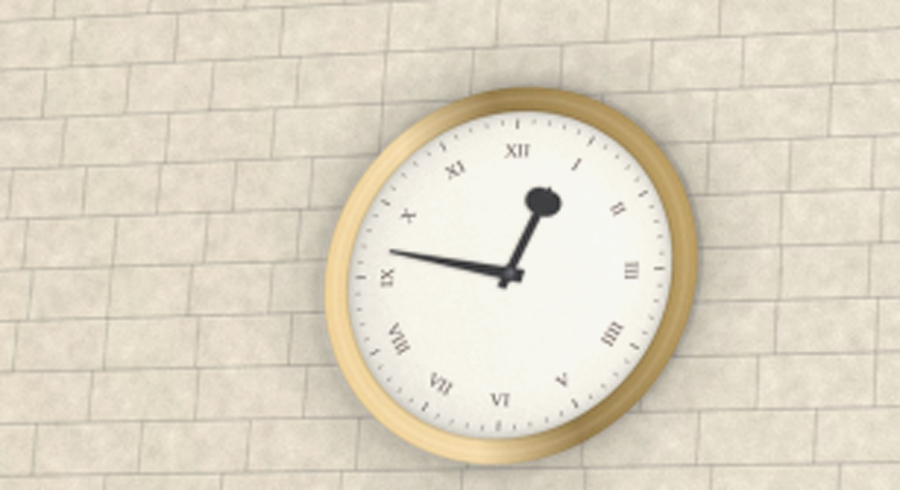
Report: 12:47
